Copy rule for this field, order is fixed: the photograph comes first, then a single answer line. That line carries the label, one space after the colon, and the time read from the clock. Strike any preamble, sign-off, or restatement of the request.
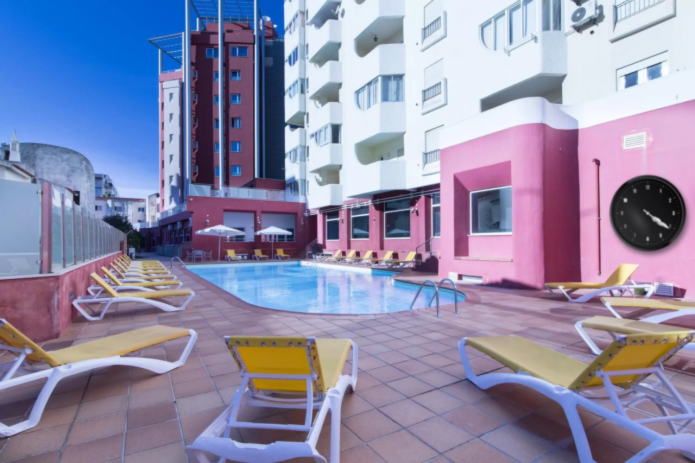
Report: 4:21
